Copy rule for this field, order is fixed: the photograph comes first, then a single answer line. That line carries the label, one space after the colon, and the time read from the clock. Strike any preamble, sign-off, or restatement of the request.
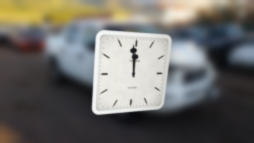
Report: 11:59
